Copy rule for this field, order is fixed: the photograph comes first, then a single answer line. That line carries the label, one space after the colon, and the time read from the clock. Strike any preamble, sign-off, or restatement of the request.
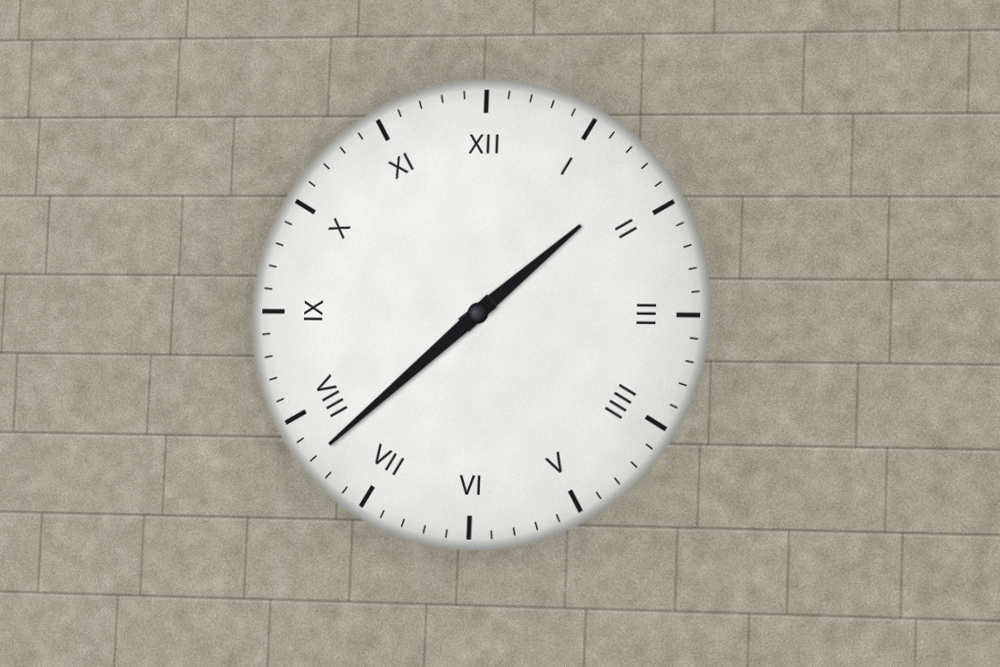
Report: 1:38
